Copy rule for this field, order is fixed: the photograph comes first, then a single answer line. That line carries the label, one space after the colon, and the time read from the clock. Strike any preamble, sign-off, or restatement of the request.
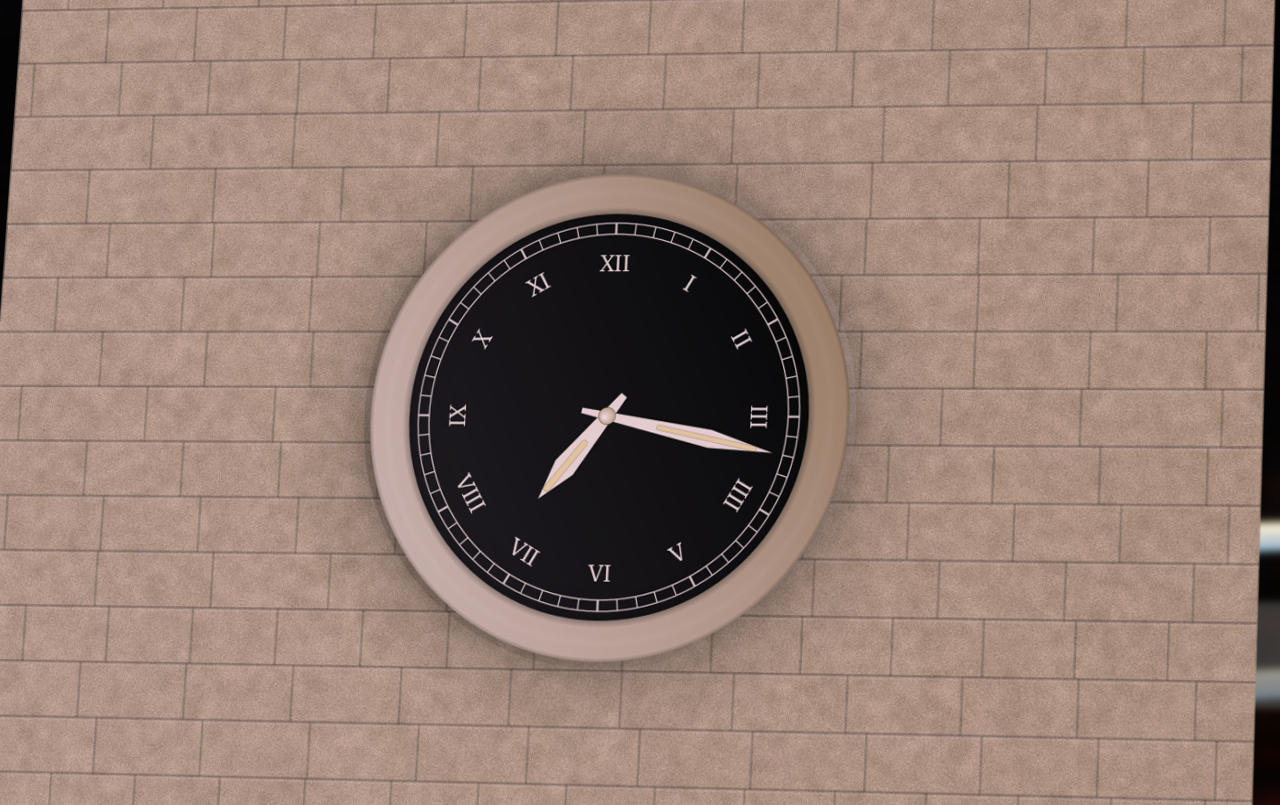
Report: 7:17
